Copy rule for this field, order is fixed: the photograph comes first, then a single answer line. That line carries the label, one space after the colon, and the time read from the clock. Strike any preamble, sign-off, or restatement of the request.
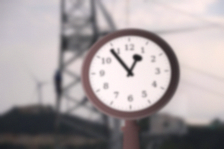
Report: 12:54
